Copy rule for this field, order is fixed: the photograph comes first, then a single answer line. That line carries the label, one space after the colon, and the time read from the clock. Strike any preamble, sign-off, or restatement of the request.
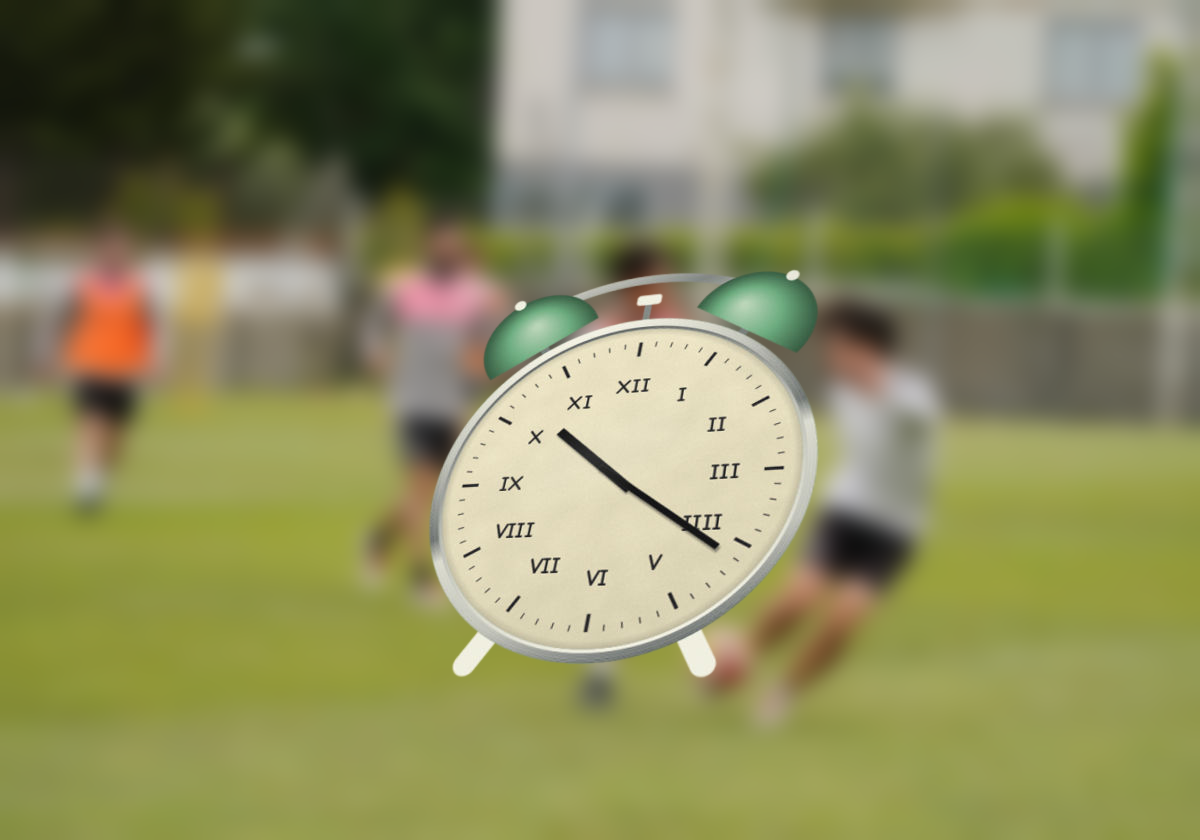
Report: 10:21
